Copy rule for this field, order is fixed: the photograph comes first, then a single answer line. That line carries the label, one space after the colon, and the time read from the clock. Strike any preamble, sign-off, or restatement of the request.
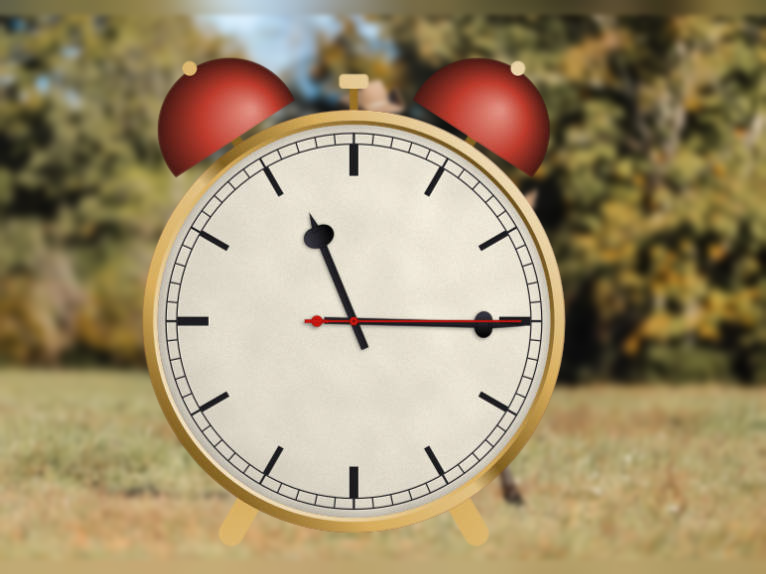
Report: 11:15:15
